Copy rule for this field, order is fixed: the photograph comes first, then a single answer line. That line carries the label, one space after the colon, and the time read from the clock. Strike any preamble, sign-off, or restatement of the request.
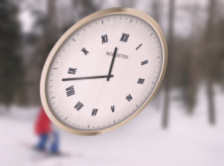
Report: 11:43
